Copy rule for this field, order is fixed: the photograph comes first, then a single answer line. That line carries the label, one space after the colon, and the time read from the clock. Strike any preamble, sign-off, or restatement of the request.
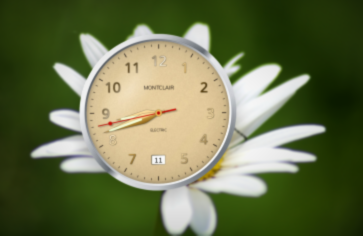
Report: 8:41:43
